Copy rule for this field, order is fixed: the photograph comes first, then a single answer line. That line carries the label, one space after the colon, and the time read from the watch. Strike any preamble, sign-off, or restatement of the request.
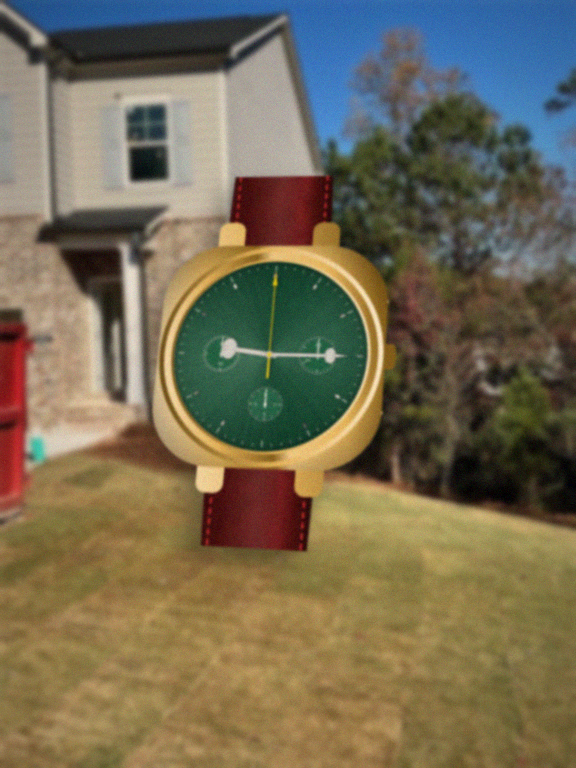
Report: 9:15
